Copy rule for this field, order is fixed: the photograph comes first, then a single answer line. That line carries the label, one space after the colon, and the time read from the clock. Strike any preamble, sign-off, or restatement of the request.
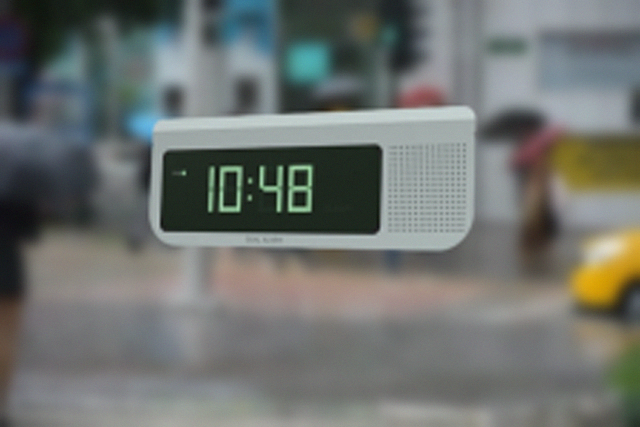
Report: 10:48
